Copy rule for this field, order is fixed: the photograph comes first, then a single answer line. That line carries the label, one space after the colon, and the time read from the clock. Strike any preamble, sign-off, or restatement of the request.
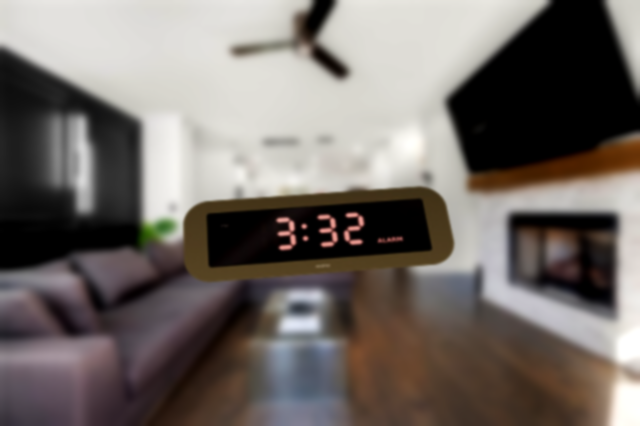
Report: 3:32
